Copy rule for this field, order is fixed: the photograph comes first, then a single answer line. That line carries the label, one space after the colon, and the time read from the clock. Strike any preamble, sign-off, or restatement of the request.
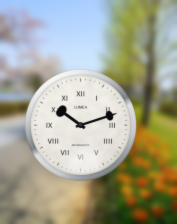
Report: 10:12
